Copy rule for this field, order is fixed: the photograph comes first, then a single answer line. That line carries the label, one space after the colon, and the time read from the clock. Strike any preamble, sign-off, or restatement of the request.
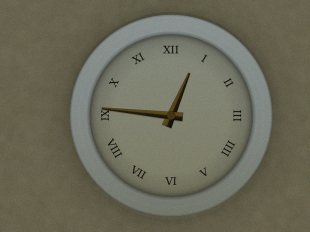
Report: 12:46
